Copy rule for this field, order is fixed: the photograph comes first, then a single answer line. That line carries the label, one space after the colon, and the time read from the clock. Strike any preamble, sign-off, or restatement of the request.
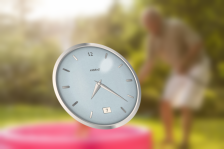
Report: 7:22
